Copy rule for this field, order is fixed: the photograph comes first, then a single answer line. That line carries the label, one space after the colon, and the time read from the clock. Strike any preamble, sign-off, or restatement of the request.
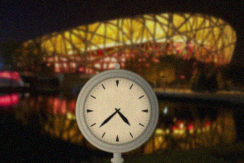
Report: 4:38
